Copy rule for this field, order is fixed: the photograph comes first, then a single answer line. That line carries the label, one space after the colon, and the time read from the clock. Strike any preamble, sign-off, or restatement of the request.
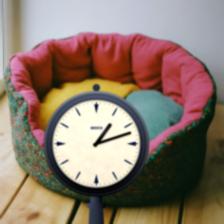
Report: 1:12
